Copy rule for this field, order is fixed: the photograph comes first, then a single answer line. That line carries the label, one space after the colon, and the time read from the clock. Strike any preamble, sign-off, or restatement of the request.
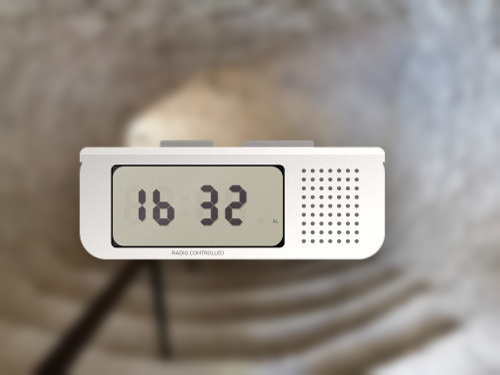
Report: 16:32
